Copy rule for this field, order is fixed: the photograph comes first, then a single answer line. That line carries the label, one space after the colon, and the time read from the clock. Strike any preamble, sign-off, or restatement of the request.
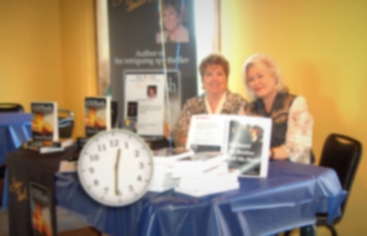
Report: 12:31
